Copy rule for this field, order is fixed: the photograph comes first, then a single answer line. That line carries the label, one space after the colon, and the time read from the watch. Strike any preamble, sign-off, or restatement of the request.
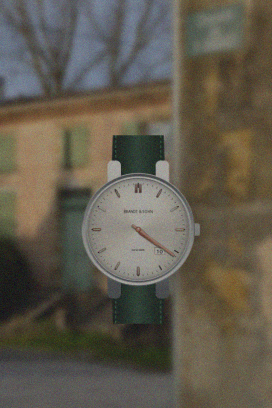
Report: 4:21
